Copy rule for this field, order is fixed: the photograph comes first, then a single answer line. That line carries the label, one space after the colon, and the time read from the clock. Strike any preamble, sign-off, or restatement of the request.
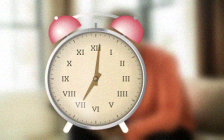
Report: 7:01
